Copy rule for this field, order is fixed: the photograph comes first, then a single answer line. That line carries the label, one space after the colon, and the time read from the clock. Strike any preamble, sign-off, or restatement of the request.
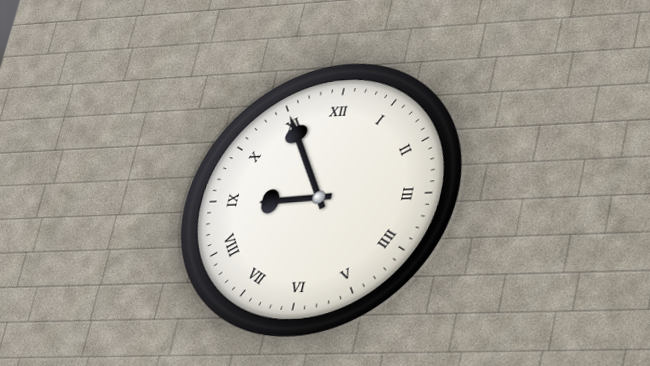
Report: 8:55
